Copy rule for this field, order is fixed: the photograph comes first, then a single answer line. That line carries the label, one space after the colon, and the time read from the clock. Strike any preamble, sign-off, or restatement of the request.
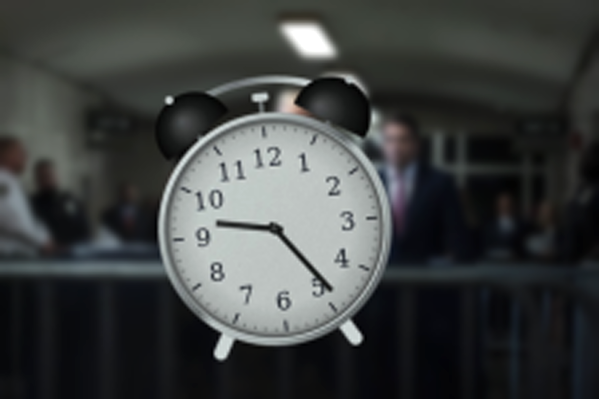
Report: 9:24
